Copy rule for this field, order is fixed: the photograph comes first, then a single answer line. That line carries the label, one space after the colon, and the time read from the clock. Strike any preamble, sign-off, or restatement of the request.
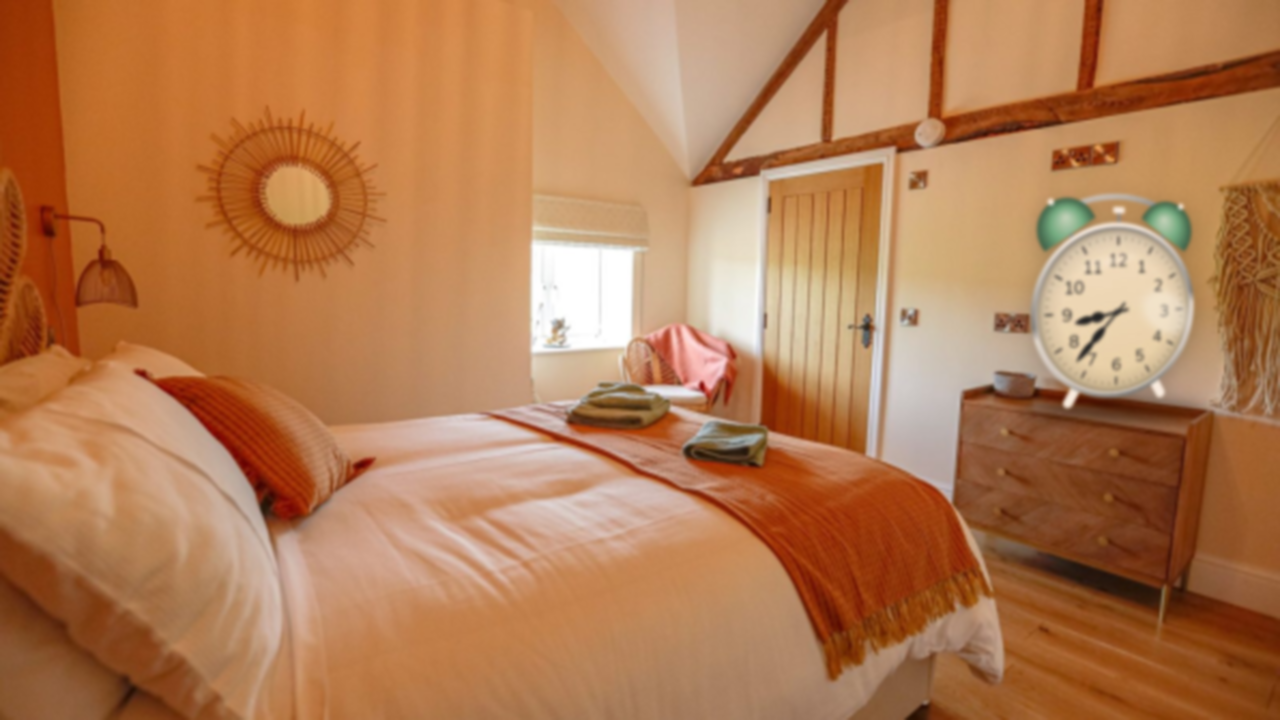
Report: 8:37
